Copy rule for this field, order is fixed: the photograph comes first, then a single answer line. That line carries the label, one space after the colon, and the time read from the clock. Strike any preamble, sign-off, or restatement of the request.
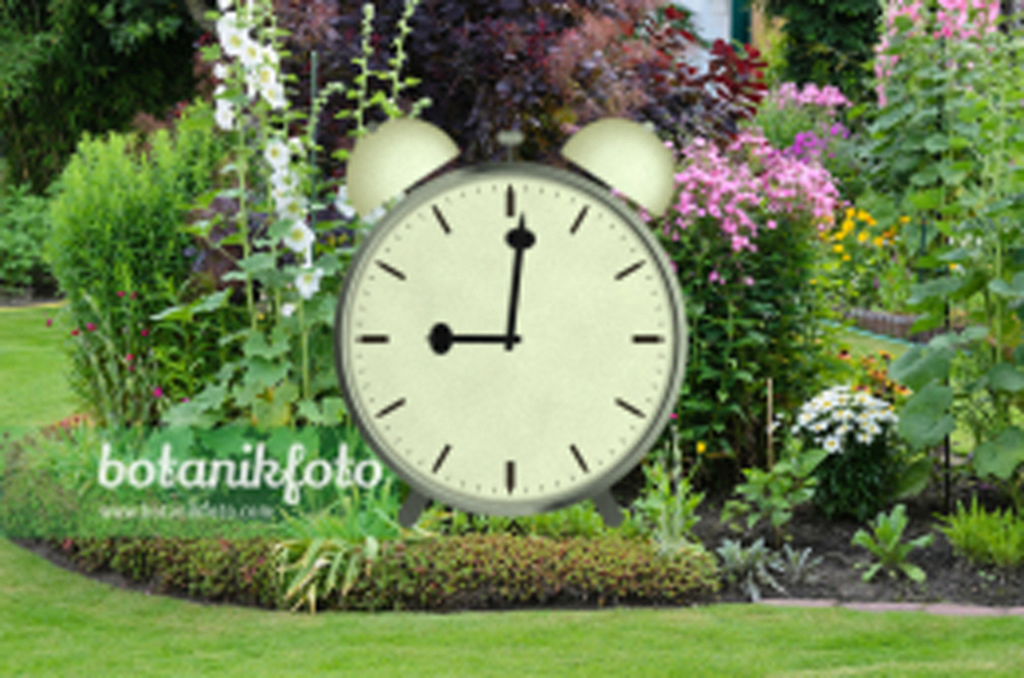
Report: 9:01
